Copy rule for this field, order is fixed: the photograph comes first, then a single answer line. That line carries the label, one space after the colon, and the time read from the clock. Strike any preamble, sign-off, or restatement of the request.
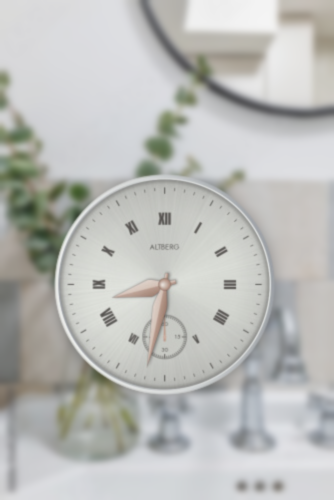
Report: 8:32
